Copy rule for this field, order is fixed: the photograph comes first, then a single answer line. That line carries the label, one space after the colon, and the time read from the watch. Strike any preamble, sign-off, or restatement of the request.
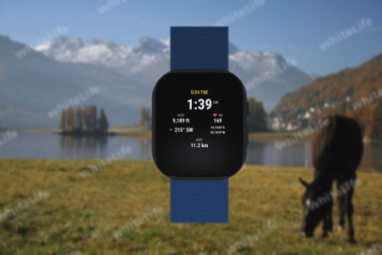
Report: 1:39
